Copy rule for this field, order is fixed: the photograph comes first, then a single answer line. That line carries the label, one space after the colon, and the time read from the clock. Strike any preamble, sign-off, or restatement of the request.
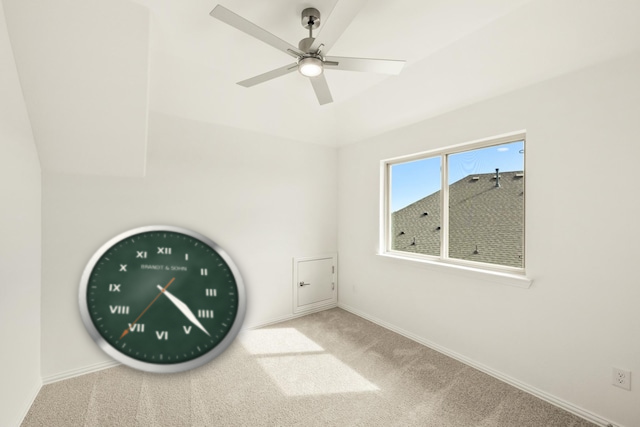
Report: 4:22:36
